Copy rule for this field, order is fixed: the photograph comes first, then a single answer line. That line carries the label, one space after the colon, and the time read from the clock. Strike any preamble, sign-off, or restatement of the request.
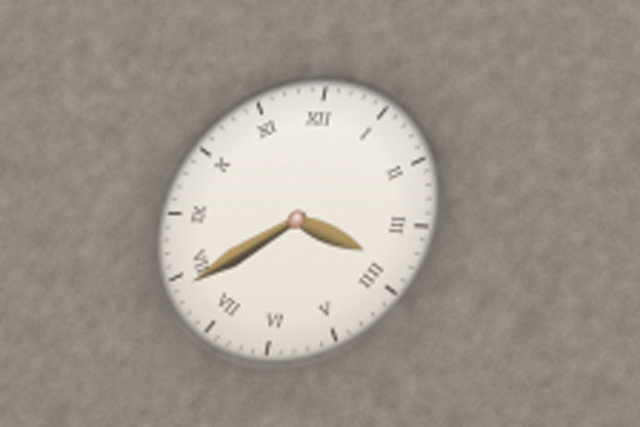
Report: 3:39
